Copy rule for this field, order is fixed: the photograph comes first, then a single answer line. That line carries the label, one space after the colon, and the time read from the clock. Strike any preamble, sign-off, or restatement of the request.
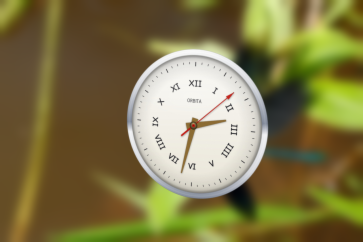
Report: 2:32:08
